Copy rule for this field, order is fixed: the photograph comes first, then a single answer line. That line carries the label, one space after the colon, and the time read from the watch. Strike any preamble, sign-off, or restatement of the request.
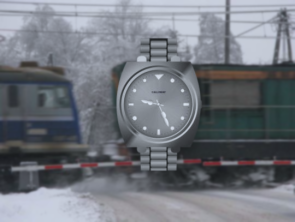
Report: 9:26
